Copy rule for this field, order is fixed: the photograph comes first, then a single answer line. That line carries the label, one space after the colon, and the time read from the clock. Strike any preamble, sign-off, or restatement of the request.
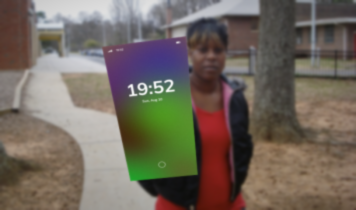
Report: 19:52
